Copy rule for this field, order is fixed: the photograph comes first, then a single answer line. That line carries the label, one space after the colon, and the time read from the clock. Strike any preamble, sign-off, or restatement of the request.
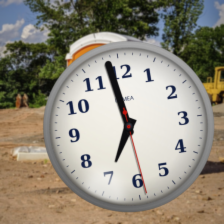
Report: 6:58:29
